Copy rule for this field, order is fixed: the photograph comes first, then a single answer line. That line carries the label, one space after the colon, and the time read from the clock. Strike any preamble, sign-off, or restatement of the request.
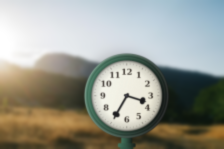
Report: 3:35
